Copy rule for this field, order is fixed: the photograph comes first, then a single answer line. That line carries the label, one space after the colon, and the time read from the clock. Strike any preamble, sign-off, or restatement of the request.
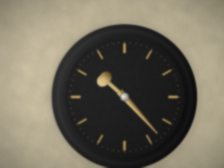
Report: 10:23
